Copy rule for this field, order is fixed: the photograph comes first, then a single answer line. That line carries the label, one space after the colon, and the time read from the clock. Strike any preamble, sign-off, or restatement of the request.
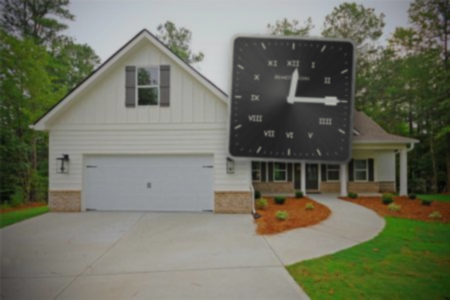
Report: 12:15
